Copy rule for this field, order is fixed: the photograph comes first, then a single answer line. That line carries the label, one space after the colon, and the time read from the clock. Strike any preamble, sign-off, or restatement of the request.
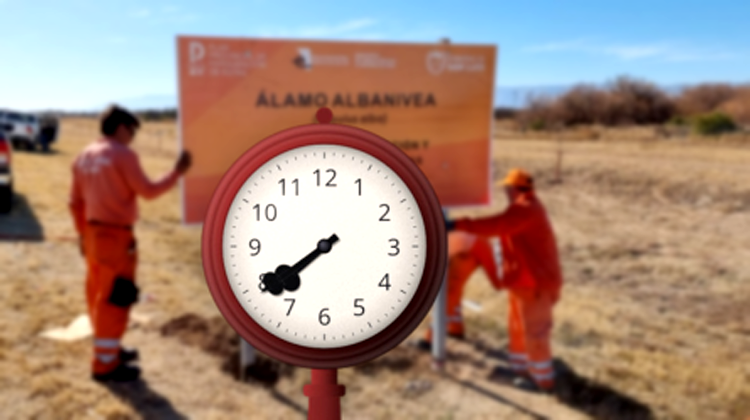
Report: 7:39
